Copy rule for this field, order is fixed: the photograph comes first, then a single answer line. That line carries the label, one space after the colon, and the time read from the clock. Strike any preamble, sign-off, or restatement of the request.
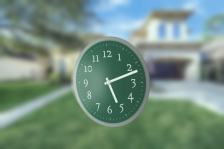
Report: 5:12
